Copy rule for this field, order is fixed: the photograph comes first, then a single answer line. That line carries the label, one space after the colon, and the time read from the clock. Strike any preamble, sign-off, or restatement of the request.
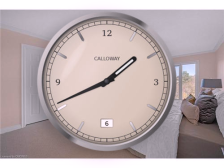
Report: 1:41
